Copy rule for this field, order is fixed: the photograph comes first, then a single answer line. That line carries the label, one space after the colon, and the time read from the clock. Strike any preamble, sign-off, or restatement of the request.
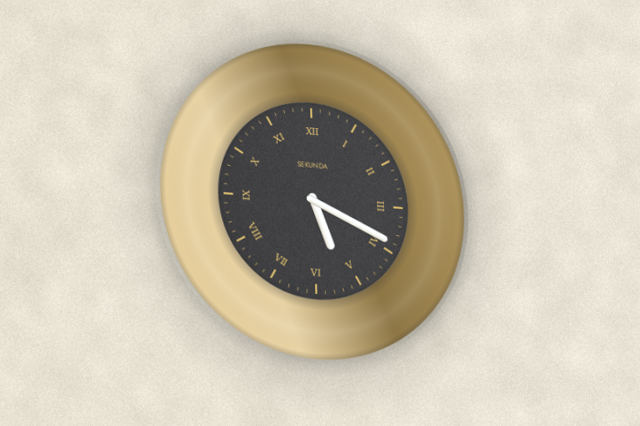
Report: 5:19
